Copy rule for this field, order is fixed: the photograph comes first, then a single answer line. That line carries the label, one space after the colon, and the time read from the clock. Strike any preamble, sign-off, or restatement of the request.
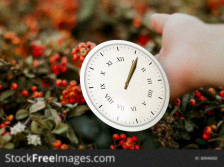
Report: 1:06
